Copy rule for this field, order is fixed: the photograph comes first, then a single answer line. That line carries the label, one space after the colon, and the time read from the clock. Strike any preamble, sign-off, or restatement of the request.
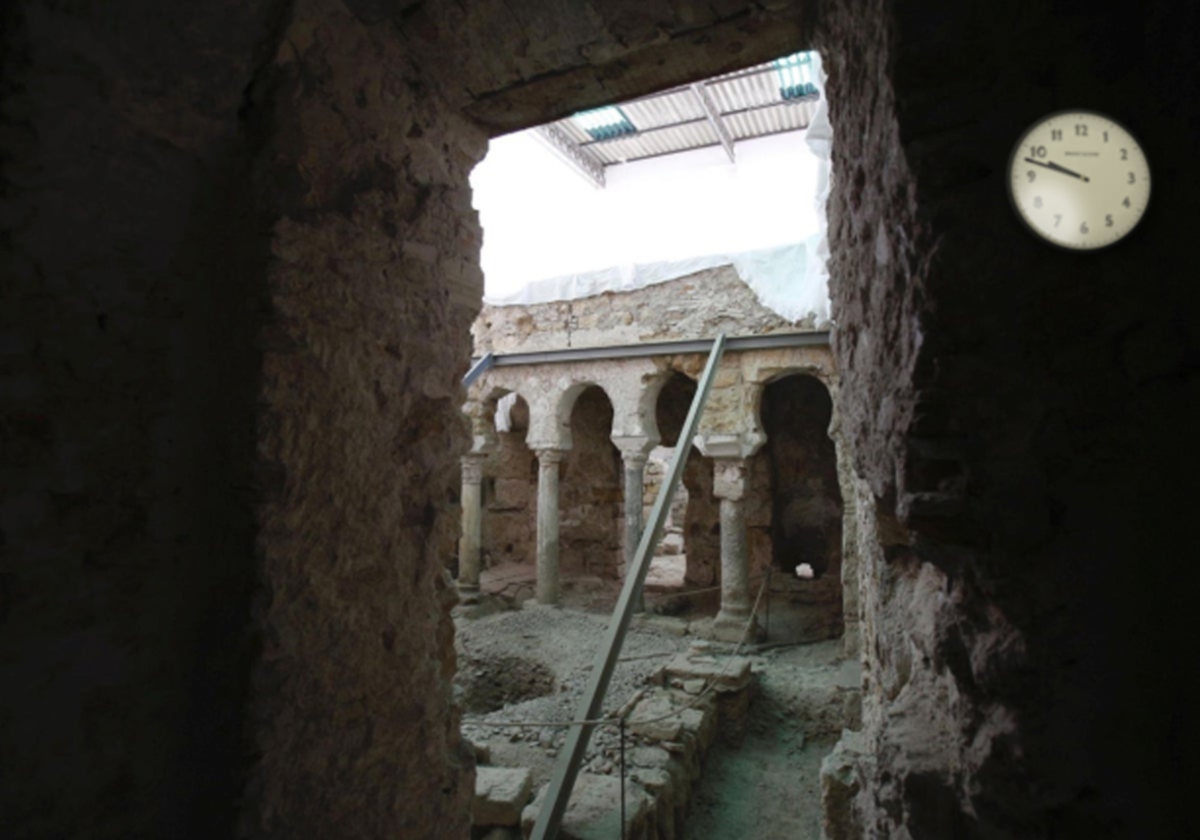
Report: 9:48
